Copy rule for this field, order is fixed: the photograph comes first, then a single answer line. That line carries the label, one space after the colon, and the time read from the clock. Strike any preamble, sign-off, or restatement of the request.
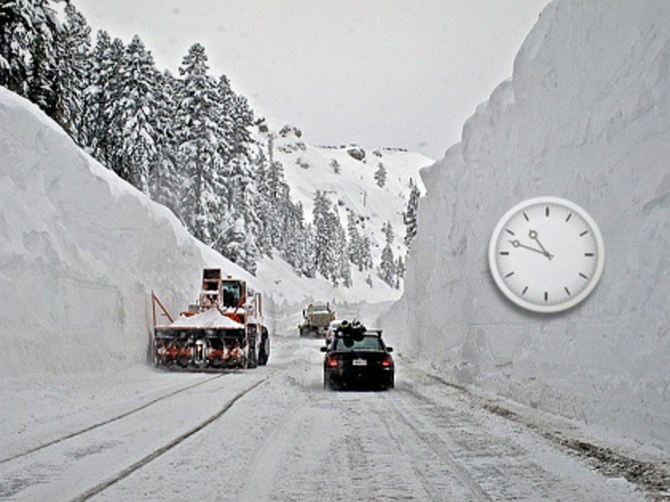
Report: 10:48
